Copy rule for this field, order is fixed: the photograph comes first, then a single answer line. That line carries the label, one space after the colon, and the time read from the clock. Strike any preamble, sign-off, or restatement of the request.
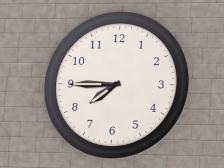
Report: 7:45
